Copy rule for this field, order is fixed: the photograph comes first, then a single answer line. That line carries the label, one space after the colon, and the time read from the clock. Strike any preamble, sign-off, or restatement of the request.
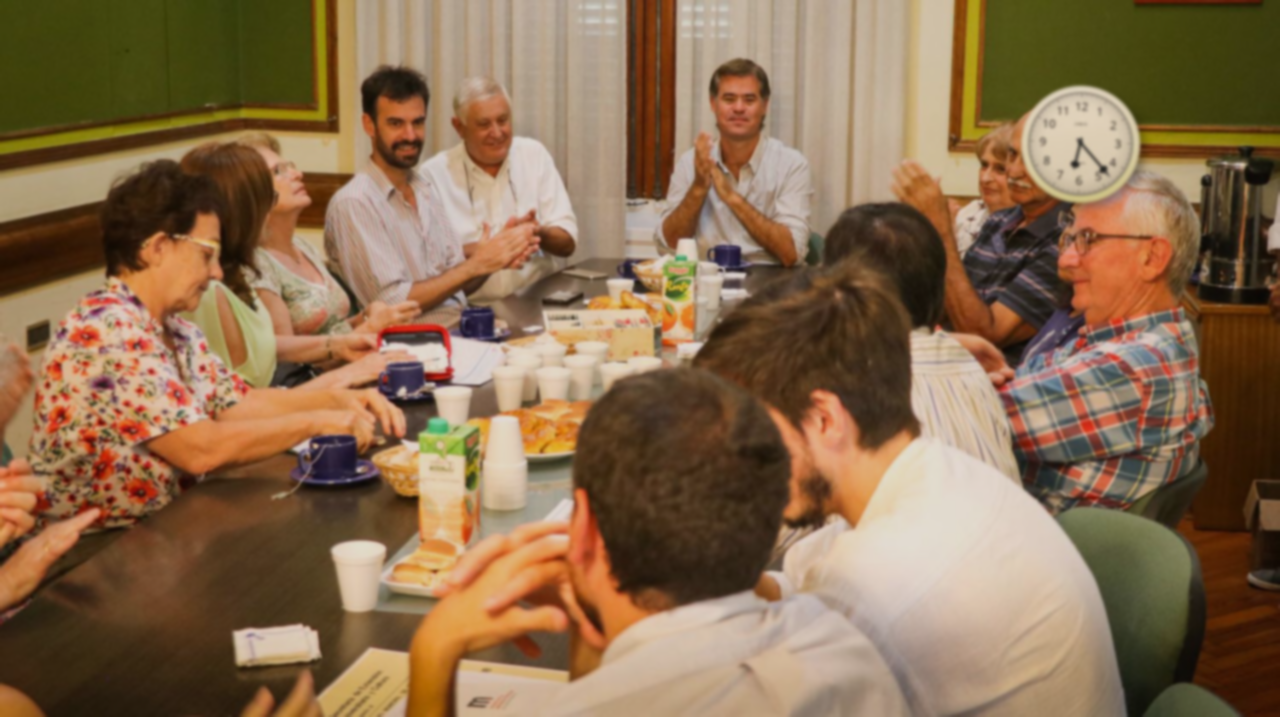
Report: 6:23
